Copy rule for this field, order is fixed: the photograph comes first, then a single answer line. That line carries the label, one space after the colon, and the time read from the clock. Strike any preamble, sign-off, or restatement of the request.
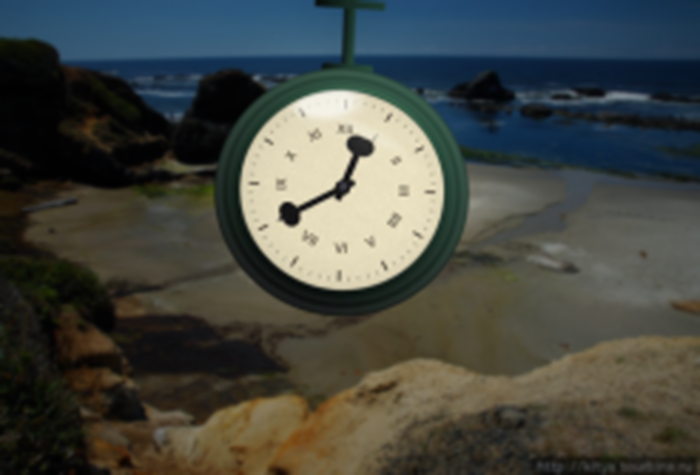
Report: 12:40
